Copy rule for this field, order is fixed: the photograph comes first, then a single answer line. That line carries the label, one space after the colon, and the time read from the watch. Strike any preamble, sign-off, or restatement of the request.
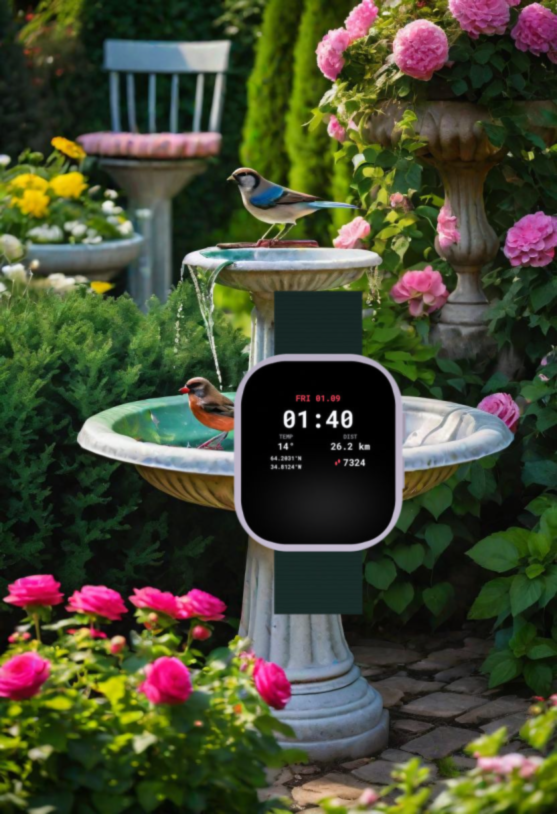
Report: 1:40
